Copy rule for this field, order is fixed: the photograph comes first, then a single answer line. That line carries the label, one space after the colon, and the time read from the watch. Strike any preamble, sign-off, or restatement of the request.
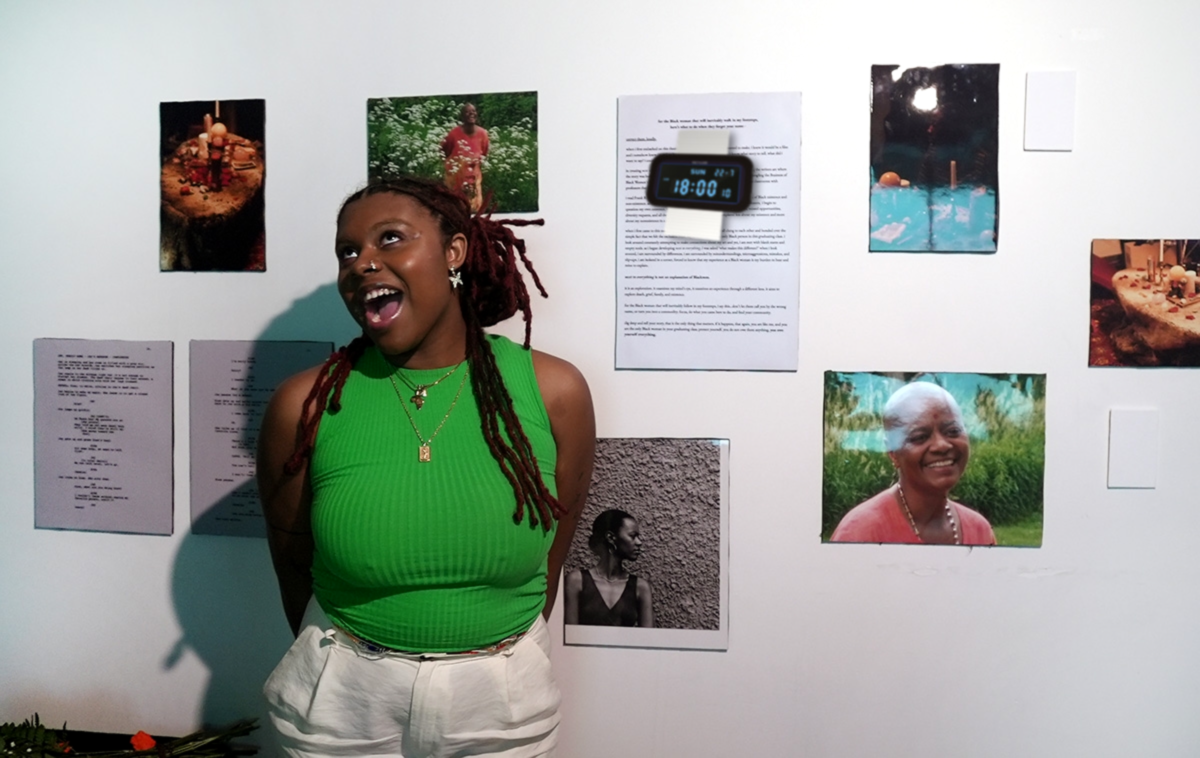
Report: 18:00
